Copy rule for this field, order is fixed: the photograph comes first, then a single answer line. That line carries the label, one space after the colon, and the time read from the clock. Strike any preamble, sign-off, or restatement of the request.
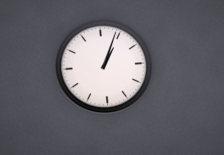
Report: 1:04
